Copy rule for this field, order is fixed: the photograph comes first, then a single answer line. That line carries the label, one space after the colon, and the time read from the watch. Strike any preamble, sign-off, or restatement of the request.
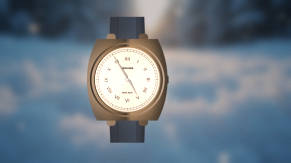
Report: 4:55
